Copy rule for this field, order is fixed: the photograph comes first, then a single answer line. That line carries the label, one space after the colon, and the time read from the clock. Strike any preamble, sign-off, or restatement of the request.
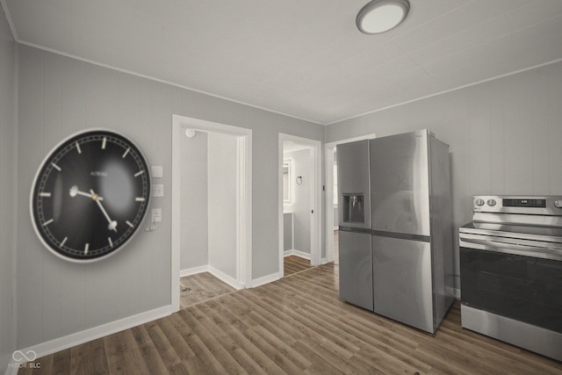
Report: 9:23
